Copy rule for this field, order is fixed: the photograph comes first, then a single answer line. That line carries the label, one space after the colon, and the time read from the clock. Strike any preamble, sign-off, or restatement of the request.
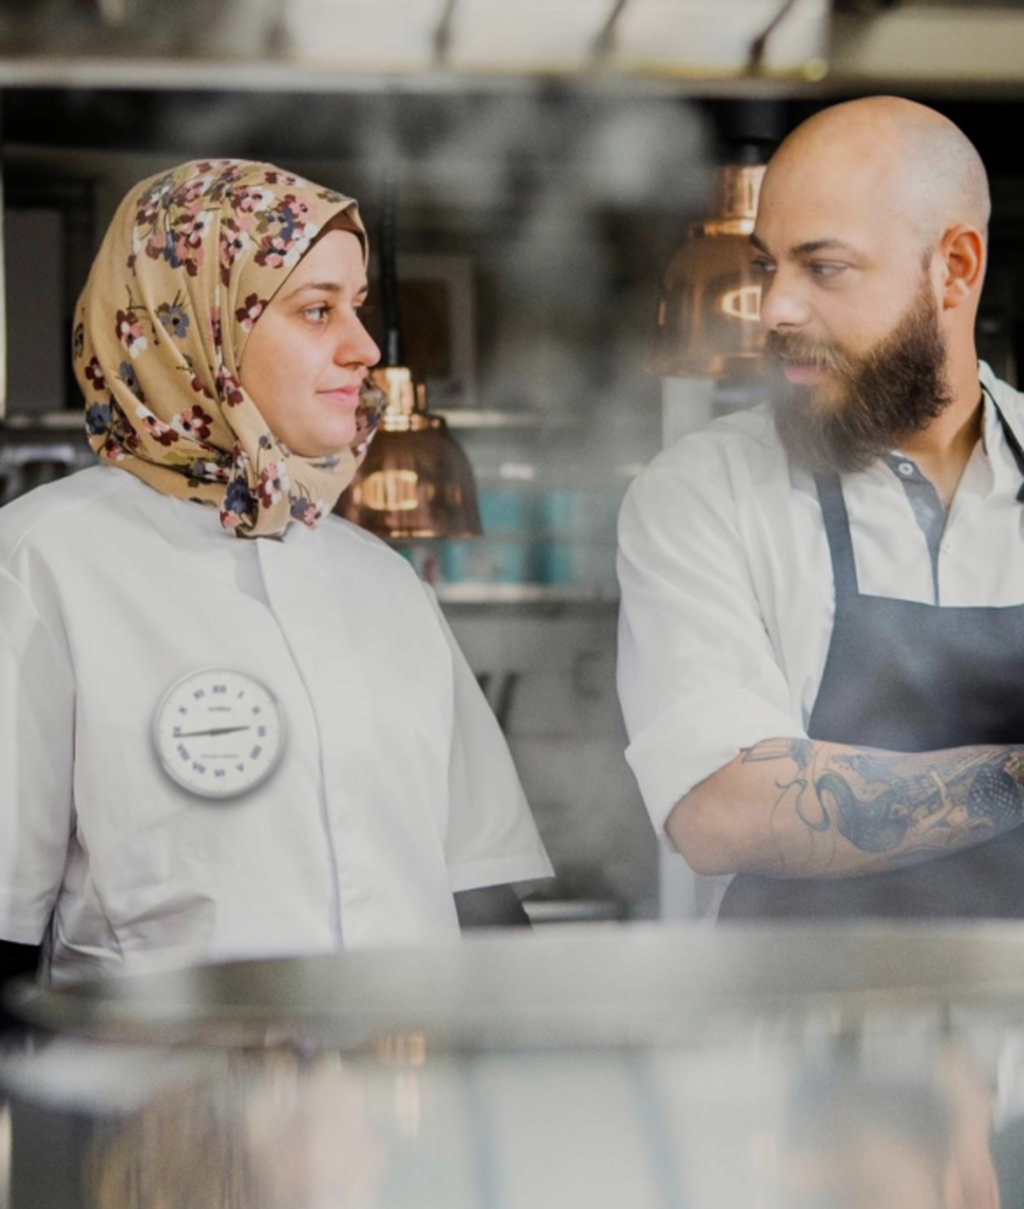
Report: 2:44
